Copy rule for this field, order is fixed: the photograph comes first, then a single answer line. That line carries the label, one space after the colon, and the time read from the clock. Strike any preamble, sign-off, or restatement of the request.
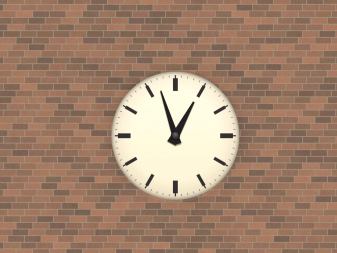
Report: 12:57
